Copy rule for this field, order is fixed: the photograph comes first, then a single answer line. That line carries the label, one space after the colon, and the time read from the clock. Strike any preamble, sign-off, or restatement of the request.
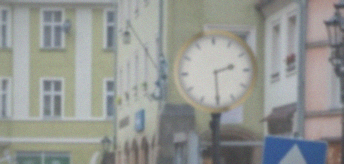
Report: 2:30
